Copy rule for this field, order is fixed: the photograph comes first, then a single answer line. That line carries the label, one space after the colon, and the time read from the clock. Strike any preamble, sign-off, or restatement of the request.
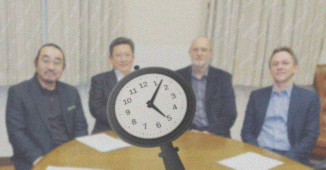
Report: 5:07
